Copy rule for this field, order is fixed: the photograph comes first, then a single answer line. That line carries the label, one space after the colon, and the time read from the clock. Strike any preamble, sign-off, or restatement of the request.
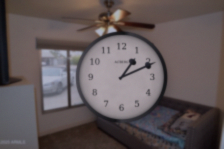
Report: 1:11
